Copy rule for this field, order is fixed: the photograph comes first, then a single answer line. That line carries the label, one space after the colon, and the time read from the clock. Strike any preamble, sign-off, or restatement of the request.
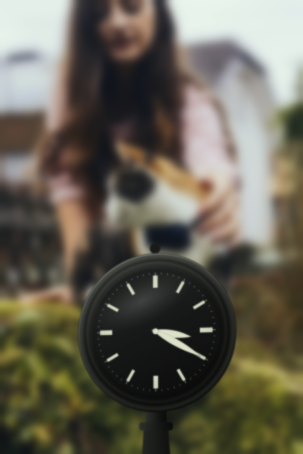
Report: 3:20
